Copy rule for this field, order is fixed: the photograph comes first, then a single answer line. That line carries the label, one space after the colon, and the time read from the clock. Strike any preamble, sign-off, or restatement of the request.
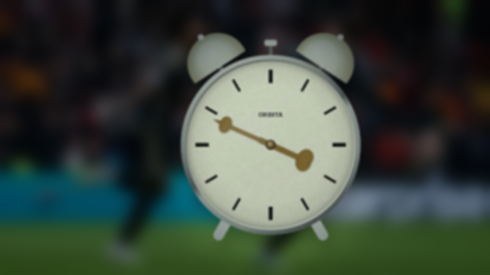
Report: 3:49
